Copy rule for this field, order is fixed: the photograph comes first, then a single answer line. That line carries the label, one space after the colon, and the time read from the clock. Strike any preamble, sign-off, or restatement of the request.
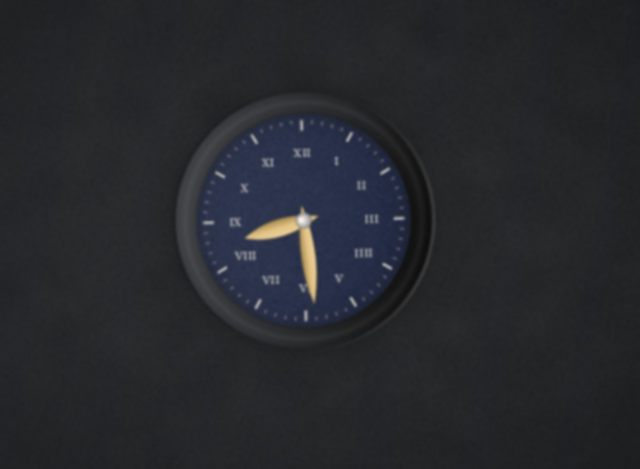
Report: 8:29
